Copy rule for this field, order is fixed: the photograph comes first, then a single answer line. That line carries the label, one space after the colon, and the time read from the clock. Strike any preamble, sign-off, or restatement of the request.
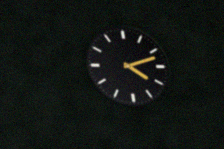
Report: 4:12
